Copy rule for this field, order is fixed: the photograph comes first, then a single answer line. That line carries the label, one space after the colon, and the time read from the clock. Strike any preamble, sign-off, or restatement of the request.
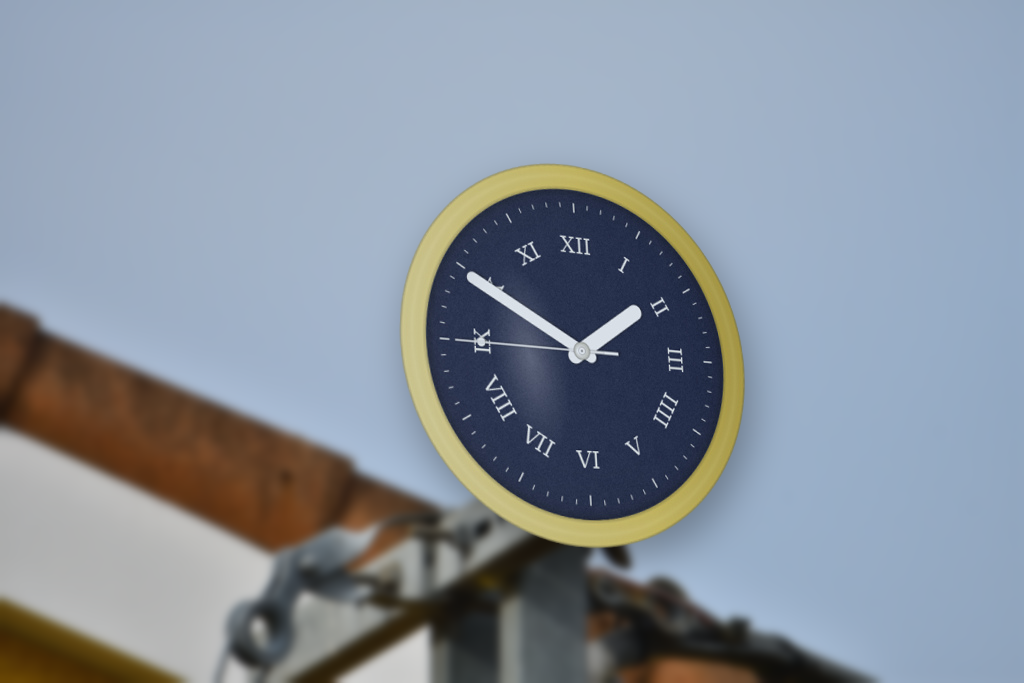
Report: 1:49:45
